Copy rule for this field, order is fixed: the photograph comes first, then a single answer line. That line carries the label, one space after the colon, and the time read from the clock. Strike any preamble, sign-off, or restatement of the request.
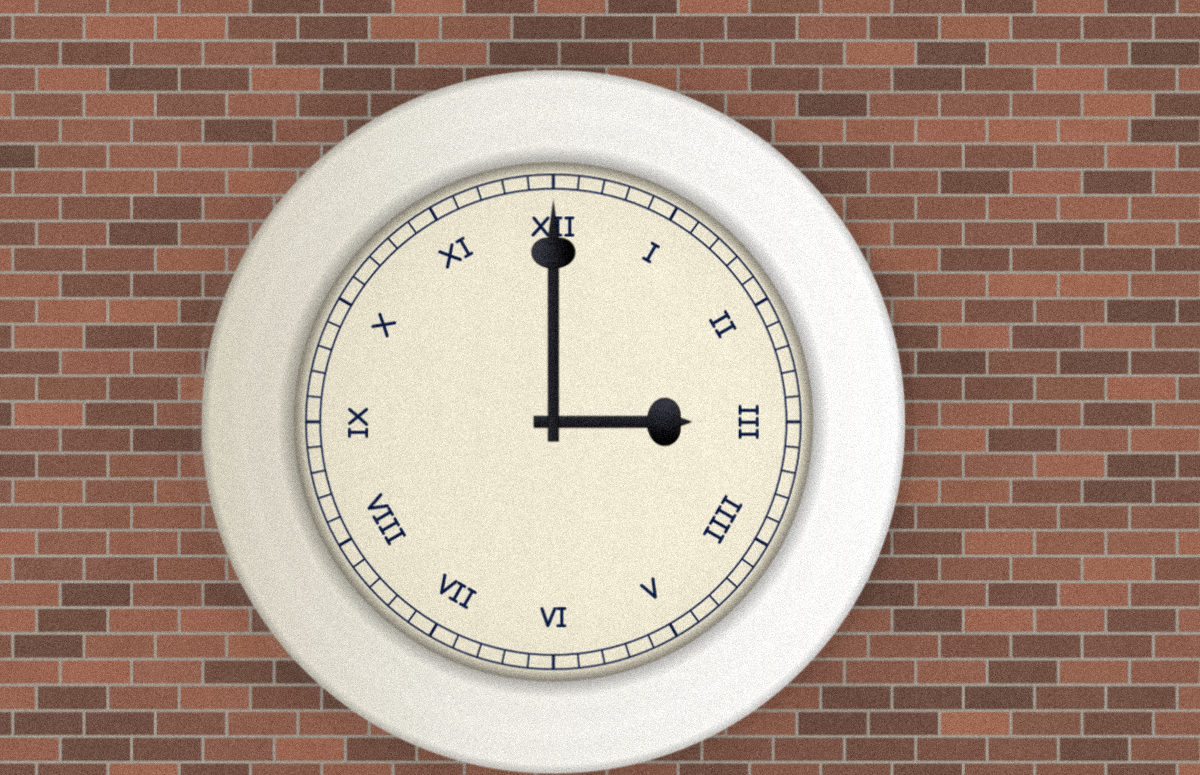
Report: 3:00
